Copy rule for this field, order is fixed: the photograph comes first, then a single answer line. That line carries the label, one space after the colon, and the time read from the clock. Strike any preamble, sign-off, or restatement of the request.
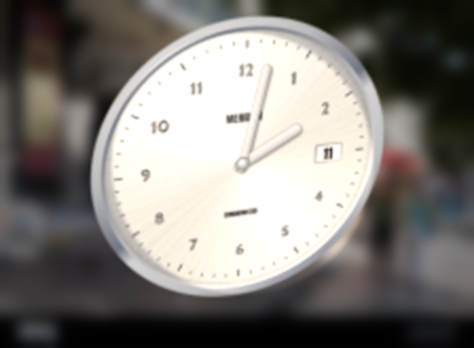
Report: 2:02
